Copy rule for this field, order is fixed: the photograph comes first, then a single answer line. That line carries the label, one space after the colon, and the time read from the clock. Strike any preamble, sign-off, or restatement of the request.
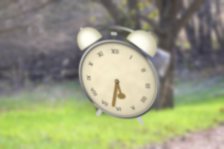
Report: 5:32
